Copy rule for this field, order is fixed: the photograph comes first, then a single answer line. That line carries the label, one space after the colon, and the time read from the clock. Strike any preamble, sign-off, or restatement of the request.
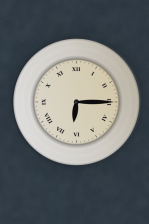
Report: 6:15
